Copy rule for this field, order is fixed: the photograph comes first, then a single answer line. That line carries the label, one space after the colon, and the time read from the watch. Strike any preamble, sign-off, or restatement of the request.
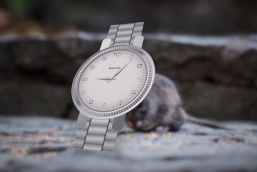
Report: 9:06
